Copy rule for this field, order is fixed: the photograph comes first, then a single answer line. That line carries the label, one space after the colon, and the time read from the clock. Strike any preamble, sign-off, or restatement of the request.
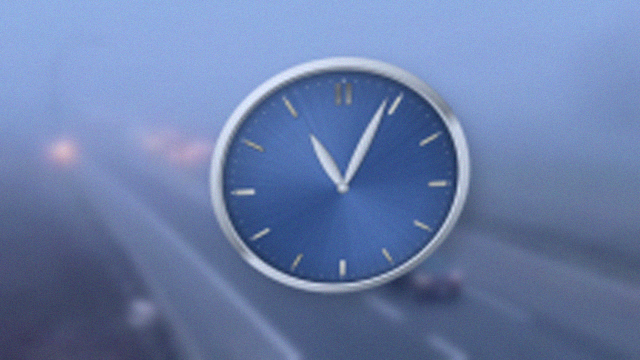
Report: 11:04
